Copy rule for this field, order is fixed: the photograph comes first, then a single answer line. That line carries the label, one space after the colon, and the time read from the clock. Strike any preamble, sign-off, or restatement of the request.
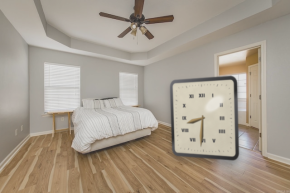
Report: 8:31
